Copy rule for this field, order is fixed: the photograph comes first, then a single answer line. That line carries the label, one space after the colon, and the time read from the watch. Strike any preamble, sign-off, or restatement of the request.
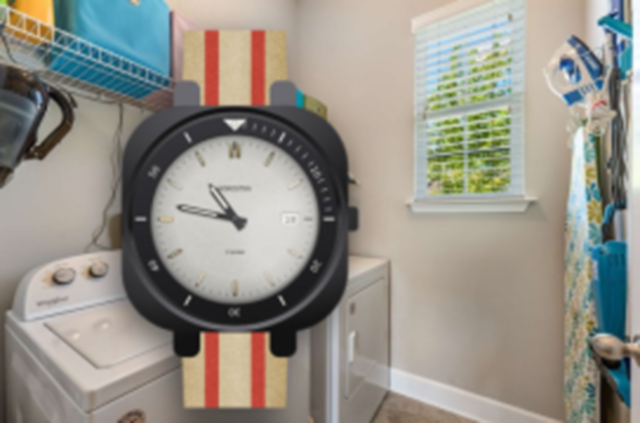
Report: 10:47
